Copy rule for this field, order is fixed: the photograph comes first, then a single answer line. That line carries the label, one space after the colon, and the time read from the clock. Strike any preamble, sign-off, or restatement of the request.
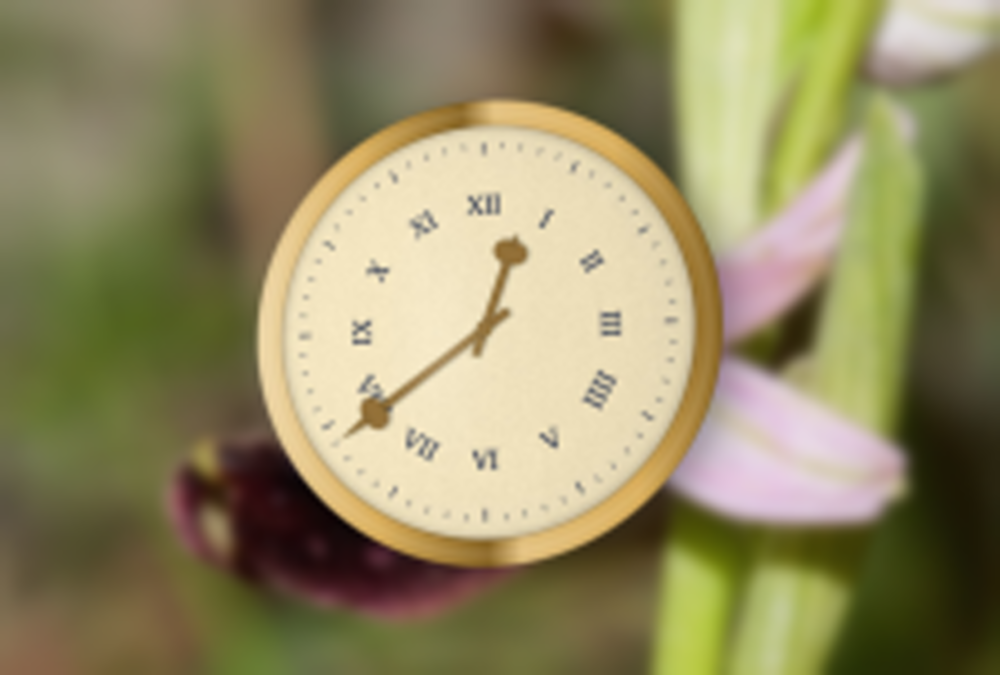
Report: 12:39
